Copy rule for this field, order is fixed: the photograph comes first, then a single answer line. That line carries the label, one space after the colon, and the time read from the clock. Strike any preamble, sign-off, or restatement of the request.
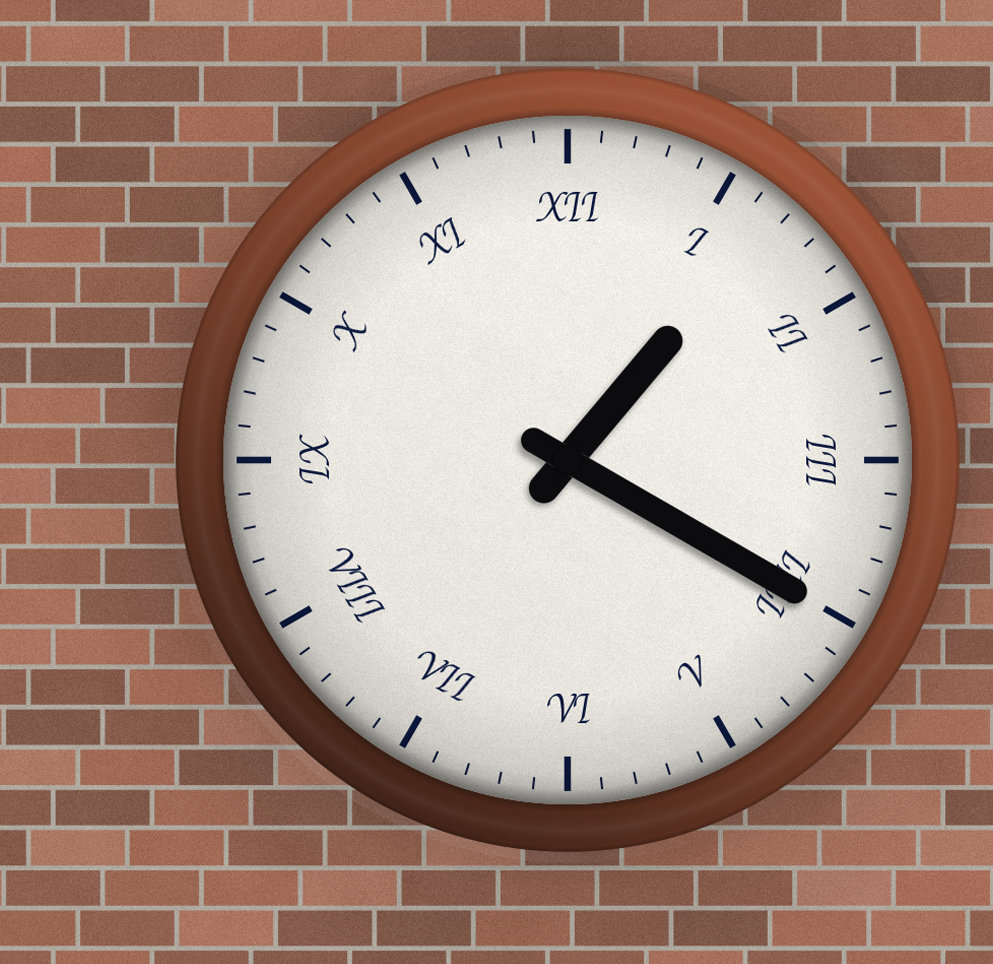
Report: 1:20
